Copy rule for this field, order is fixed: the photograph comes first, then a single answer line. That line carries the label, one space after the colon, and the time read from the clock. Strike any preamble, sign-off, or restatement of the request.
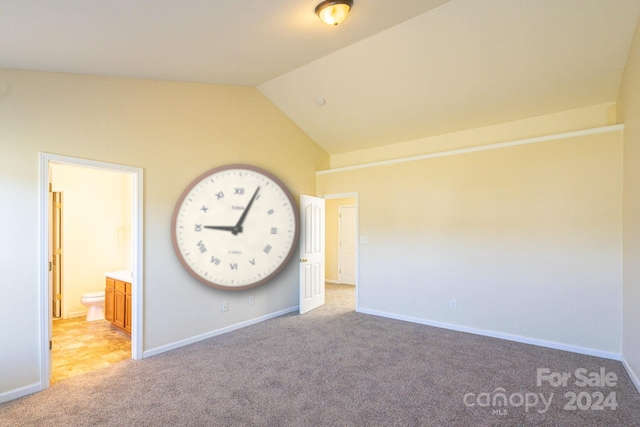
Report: 9:04
